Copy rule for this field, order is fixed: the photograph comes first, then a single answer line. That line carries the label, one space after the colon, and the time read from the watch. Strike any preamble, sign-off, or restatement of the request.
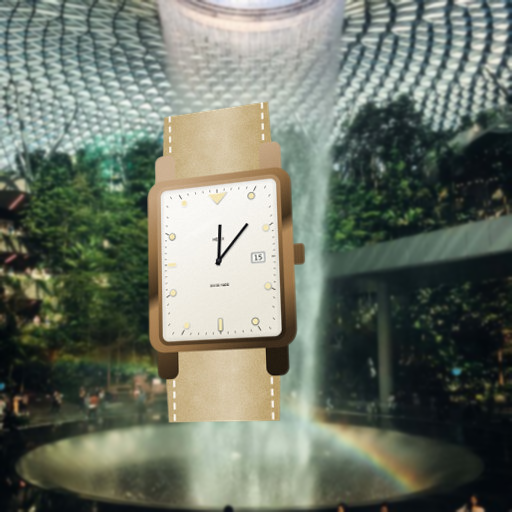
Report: 12:07
